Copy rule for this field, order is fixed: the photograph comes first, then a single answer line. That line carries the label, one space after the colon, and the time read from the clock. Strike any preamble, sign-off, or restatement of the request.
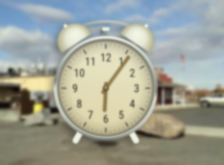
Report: 6:06
